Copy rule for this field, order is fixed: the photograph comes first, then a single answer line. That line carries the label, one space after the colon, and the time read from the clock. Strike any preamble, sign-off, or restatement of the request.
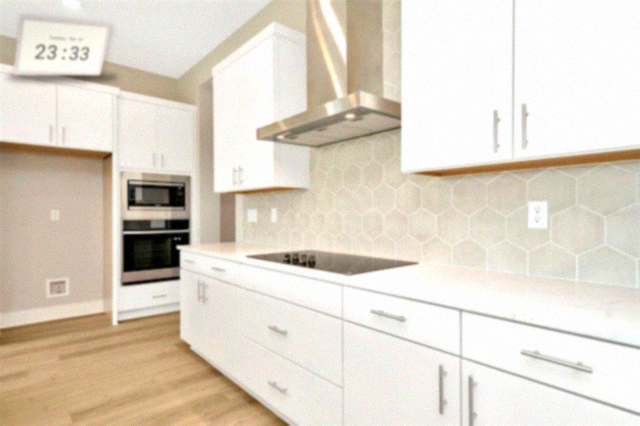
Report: 23:33
